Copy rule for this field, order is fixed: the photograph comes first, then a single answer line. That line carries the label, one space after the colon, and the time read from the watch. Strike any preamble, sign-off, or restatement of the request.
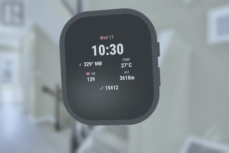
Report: 10:30
